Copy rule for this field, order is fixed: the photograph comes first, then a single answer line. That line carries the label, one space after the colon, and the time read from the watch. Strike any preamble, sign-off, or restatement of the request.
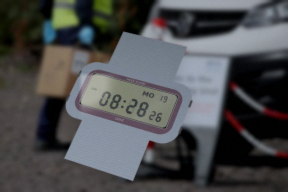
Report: 8:28:26
